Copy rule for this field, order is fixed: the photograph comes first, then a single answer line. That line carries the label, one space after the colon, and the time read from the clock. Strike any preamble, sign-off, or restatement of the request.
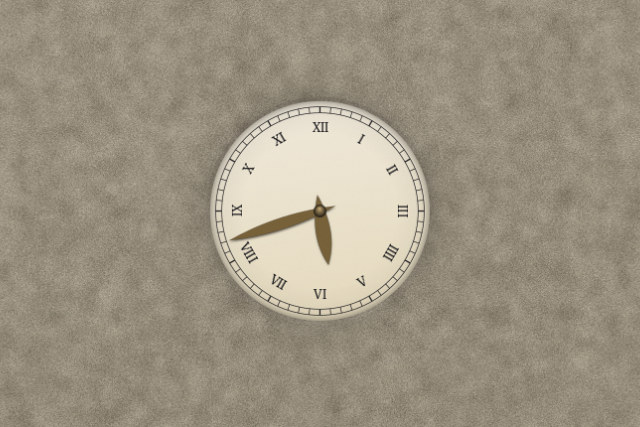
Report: 5:42
